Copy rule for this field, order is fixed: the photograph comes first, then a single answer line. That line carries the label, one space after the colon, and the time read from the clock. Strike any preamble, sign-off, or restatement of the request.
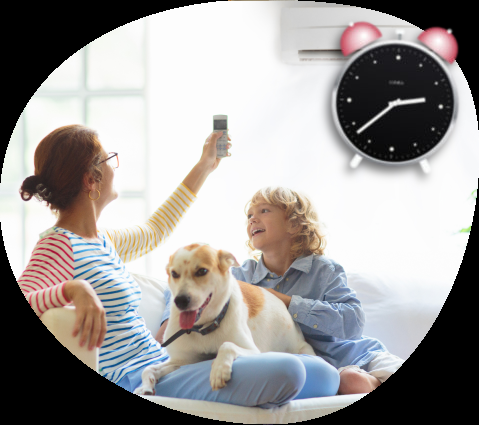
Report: 2:38
